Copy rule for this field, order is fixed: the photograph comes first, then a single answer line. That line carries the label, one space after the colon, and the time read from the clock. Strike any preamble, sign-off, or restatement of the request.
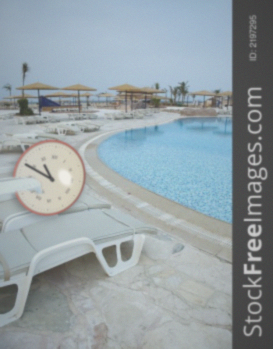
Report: 10:49
